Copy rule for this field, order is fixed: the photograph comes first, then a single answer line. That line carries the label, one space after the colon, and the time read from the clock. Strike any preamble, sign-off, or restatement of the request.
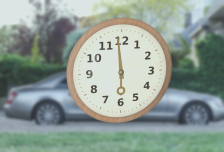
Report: 5:59
